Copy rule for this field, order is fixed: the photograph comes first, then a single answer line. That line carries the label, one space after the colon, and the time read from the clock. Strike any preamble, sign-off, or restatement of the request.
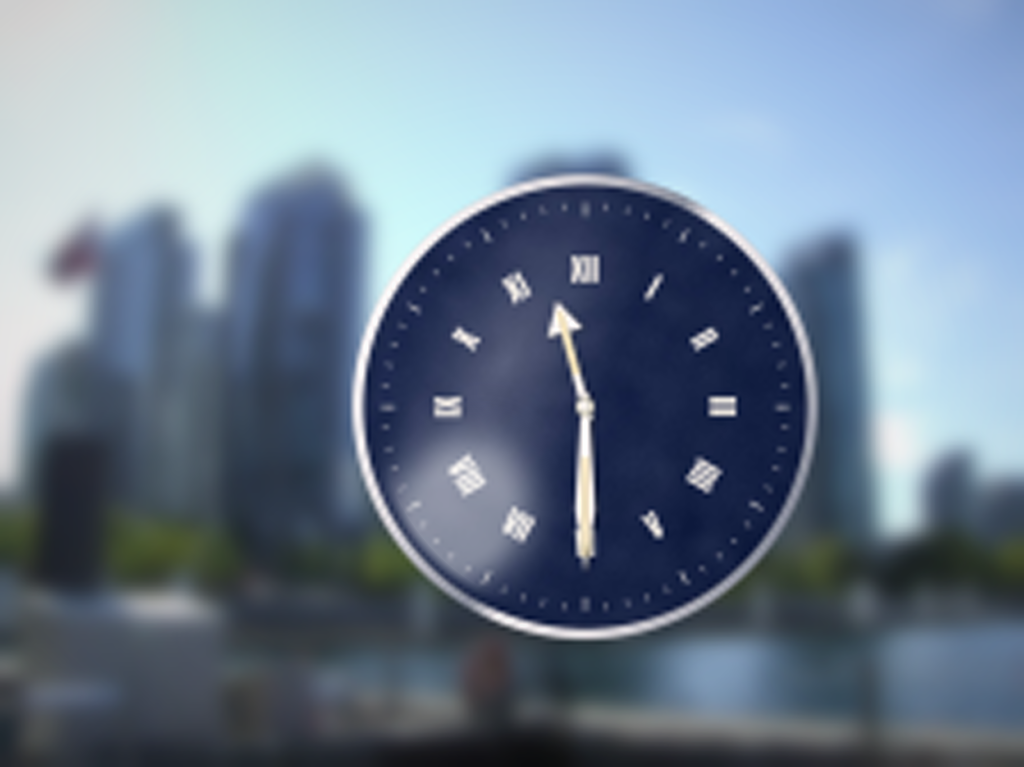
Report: 11:30
